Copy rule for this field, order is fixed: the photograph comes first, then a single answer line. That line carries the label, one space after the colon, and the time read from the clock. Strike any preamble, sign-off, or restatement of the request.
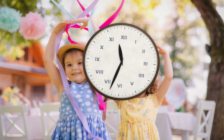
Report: 11:33
